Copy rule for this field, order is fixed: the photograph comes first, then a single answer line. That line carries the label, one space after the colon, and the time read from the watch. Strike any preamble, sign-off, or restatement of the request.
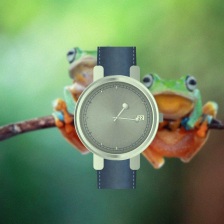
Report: 1:16
